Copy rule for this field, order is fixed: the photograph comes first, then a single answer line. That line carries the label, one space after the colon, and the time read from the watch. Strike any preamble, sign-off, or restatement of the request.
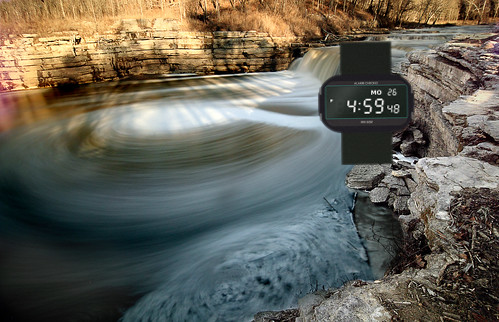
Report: 4:59:48
